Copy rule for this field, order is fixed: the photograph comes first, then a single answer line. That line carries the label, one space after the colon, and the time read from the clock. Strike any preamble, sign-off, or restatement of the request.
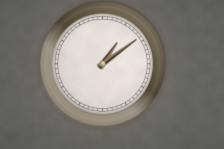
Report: 1:09
